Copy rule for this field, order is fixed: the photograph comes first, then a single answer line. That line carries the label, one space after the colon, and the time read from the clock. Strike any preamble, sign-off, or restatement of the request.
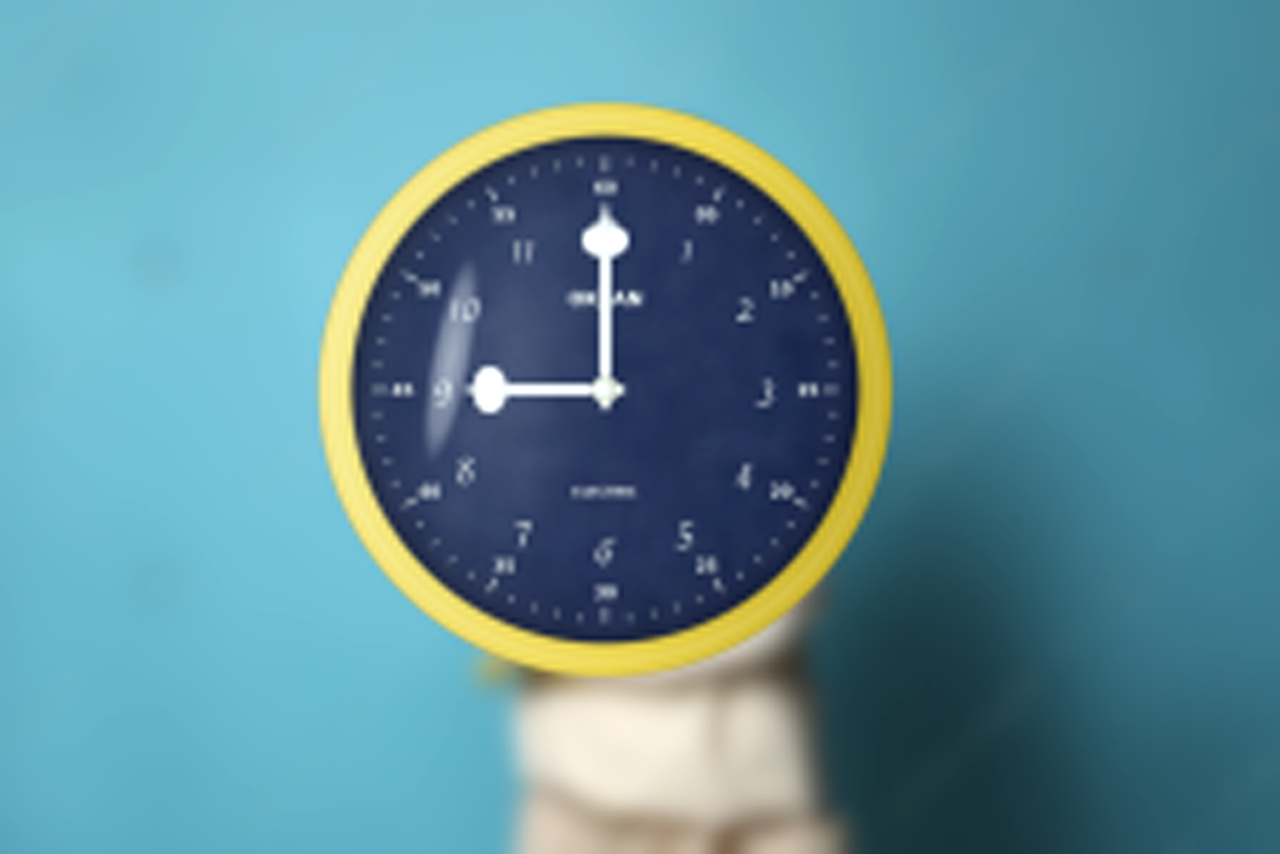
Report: 9:00
